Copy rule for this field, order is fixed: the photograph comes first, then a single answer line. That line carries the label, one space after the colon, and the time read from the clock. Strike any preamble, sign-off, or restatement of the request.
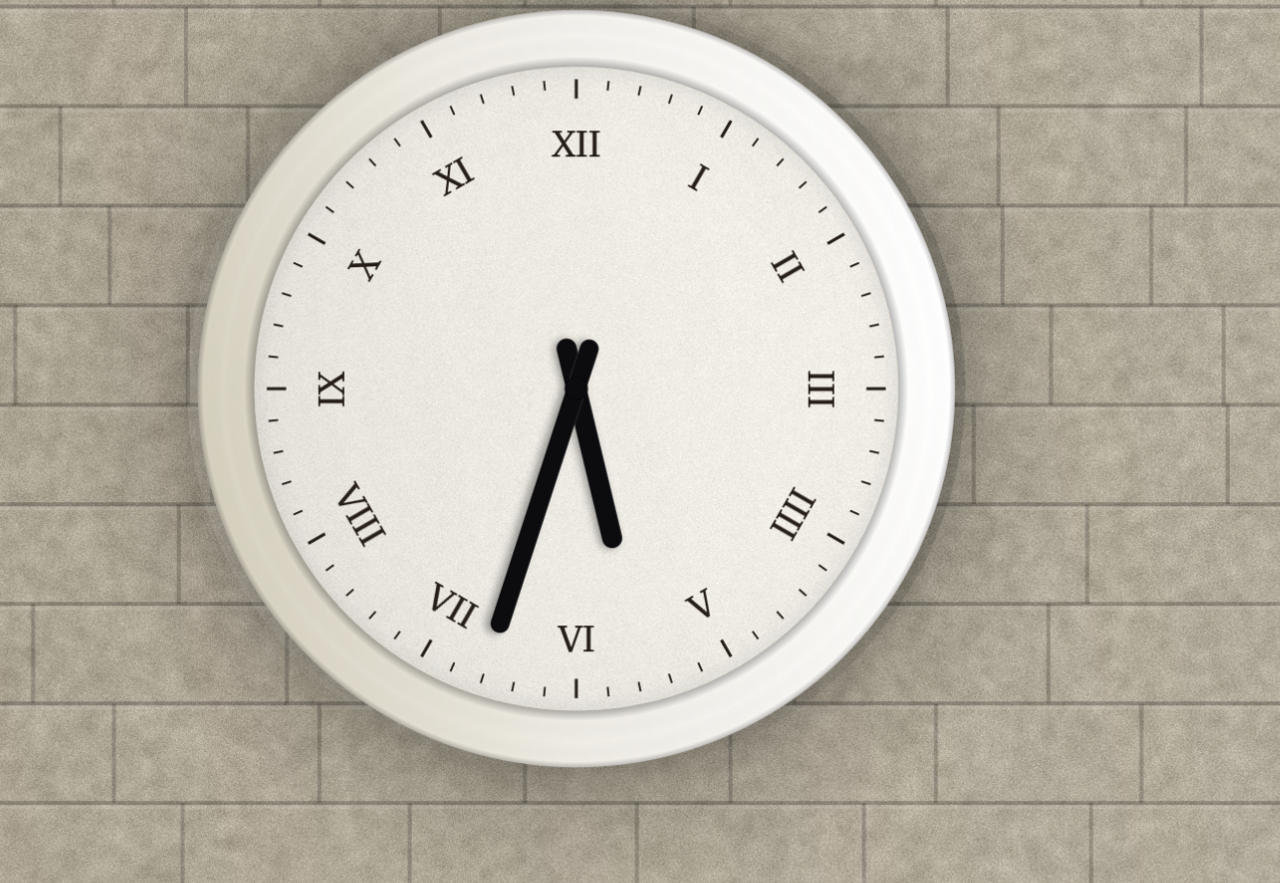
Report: 5:33
